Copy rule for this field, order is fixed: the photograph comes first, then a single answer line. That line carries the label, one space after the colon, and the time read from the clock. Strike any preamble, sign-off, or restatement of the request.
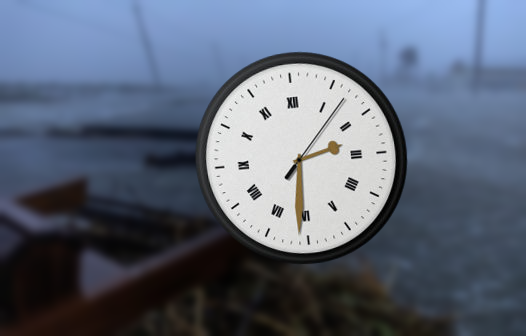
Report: 2:31:07
